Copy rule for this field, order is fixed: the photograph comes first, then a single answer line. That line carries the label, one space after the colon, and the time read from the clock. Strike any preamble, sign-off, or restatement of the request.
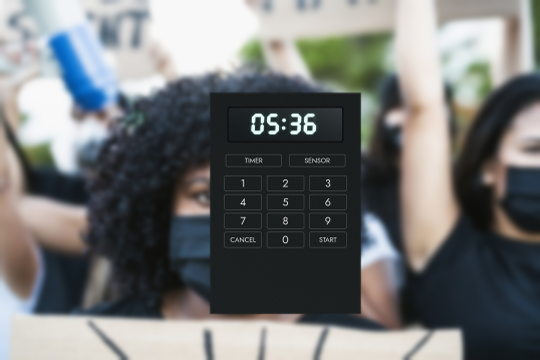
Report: 5:36
